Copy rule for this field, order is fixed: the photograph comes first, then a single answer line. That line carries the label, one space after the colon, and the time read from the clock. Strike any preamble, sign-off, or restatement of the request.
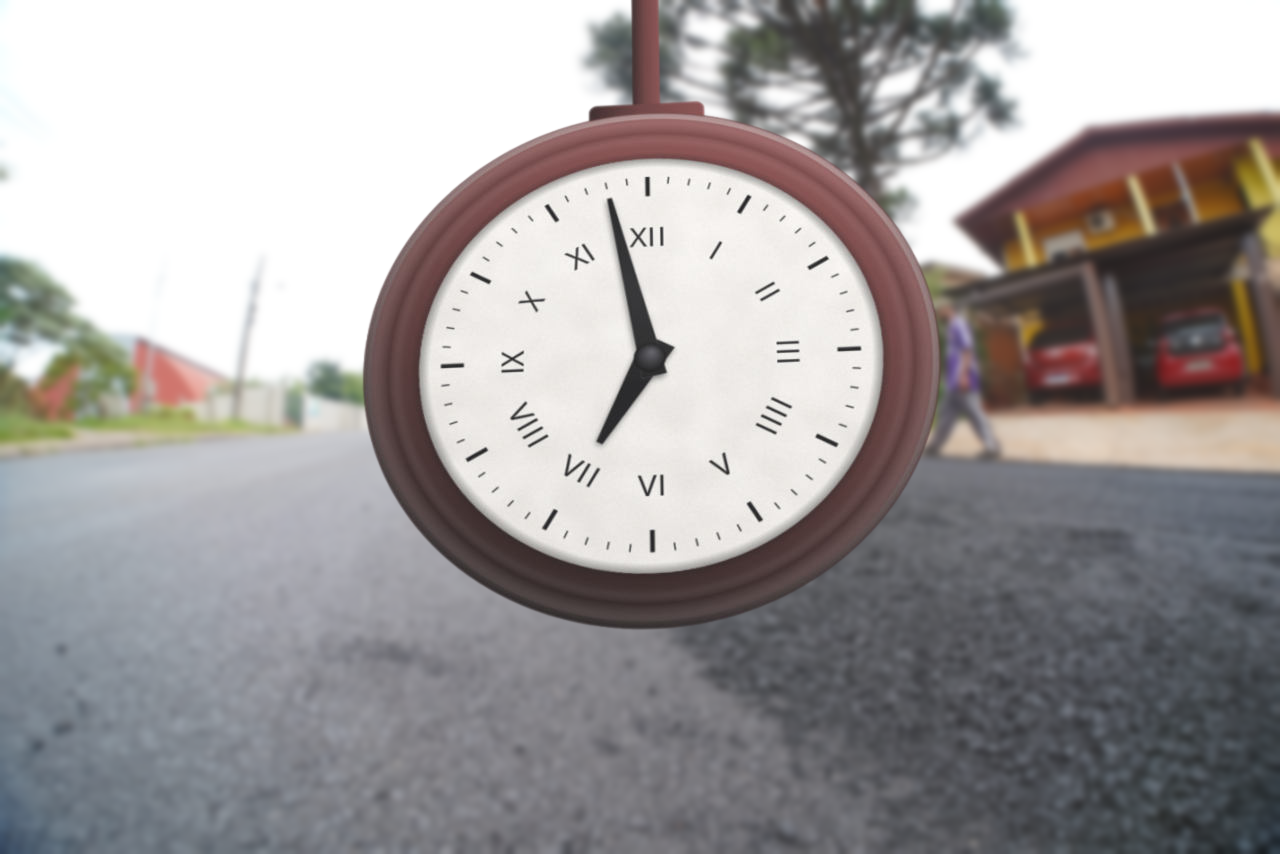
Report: 6:58
